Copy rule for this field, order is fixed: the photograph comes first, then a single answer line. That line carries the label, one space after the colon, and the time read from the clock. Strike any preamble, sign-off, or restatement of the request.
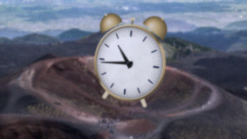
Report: 10:44
